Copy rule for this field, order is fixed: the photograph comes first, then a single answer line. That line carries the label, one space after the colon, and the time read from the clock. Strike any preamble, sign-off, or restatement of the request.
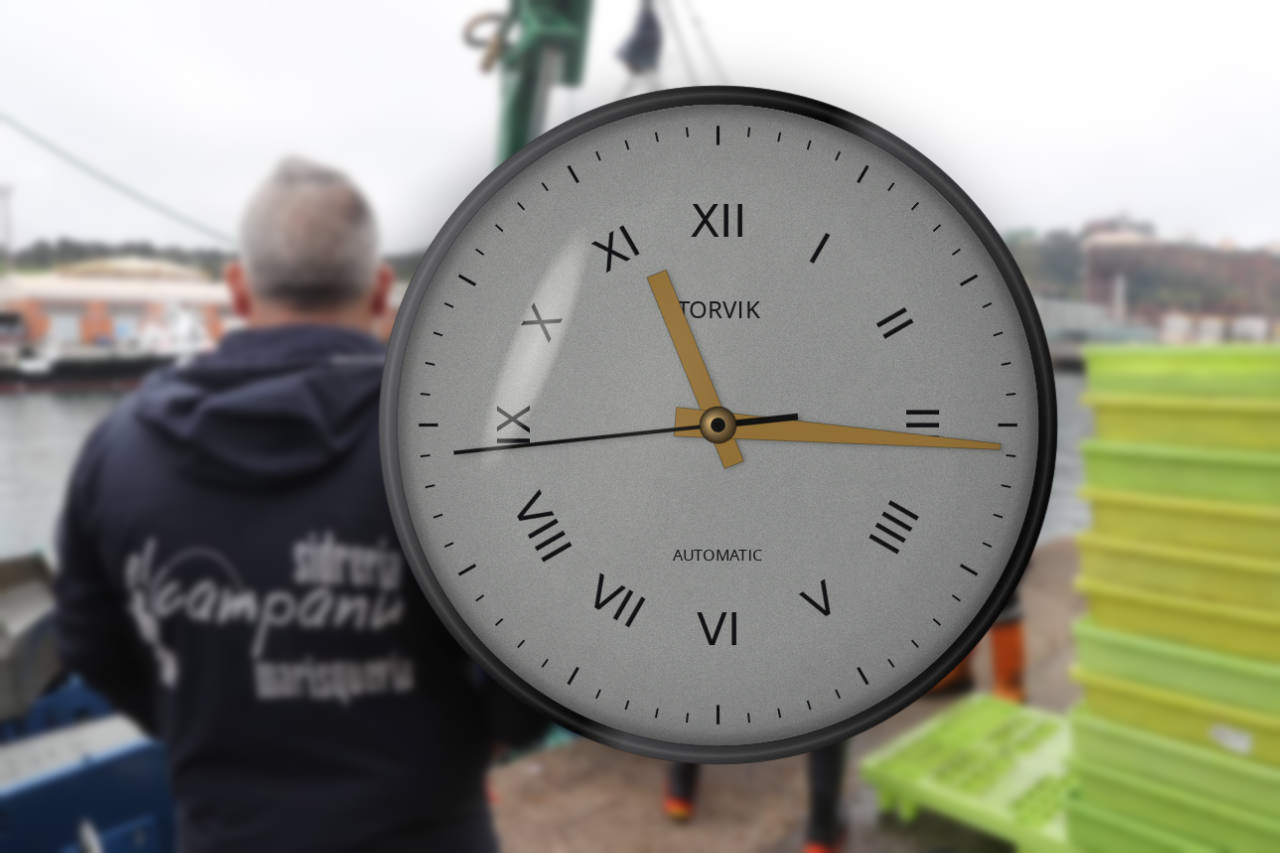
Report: 11:15:44
